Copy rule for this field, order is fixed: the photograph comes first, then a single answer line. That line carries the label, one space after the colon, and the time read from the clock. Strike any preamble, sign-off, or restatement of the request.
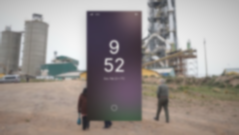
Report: 9:52
